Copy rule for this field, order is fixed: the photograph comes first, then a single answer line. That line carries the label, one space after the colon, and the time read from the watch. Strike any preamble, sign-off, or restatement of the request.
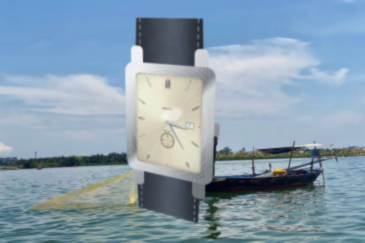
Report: 3:24
